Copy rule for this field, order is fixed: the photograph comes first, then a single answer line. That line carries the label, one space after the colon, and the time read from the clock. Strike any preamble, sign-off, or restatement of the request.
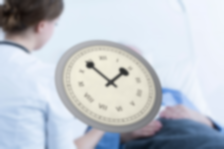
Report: 1:54
